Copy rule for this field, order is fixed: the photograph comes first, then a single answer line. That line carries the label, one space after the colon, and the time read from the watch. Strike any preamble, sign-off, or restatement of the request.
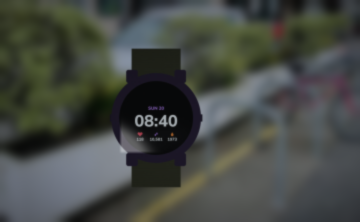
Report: 8:40
